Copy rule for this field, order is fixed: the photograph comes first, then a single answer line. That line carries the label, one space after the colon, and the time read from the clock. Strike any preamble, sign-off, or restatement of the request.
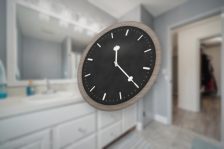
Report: 11:20
